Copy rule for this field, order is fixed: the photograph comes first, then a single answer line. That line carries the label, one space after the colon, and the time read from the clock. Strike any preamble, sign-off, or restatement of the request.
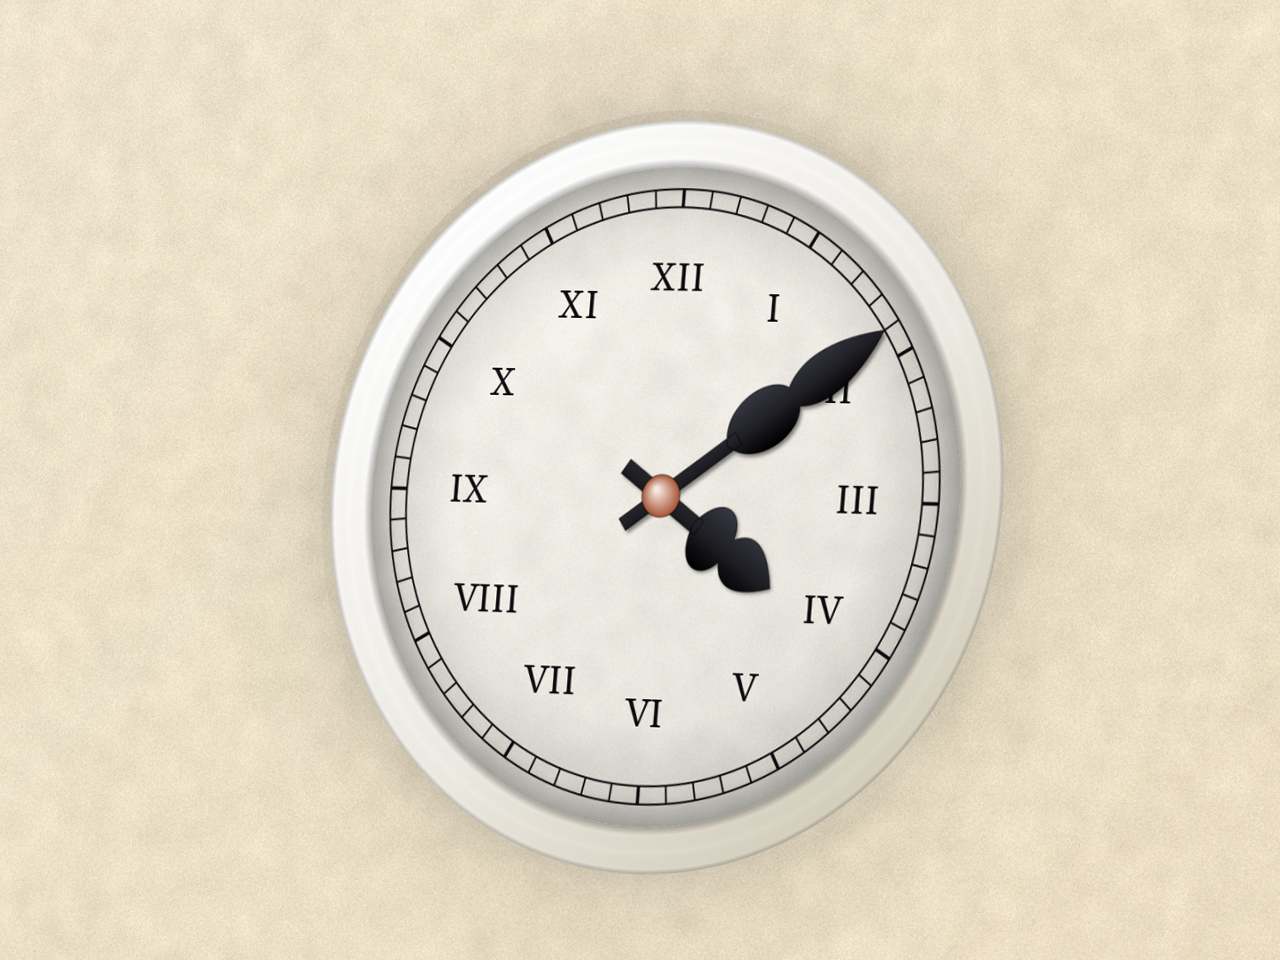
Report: 4:09
